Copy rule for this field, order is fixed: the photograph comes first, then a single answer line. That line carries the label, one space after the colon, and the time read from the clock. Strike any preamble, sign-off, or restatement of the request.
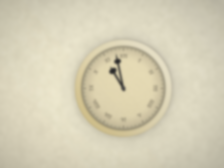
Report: 10:58
